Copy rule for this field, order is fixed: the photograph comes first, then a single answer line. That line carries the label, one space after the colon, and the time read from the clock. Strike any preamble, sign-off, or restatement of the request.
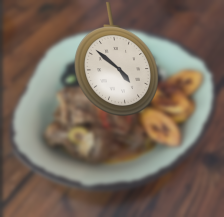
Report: 4:52
